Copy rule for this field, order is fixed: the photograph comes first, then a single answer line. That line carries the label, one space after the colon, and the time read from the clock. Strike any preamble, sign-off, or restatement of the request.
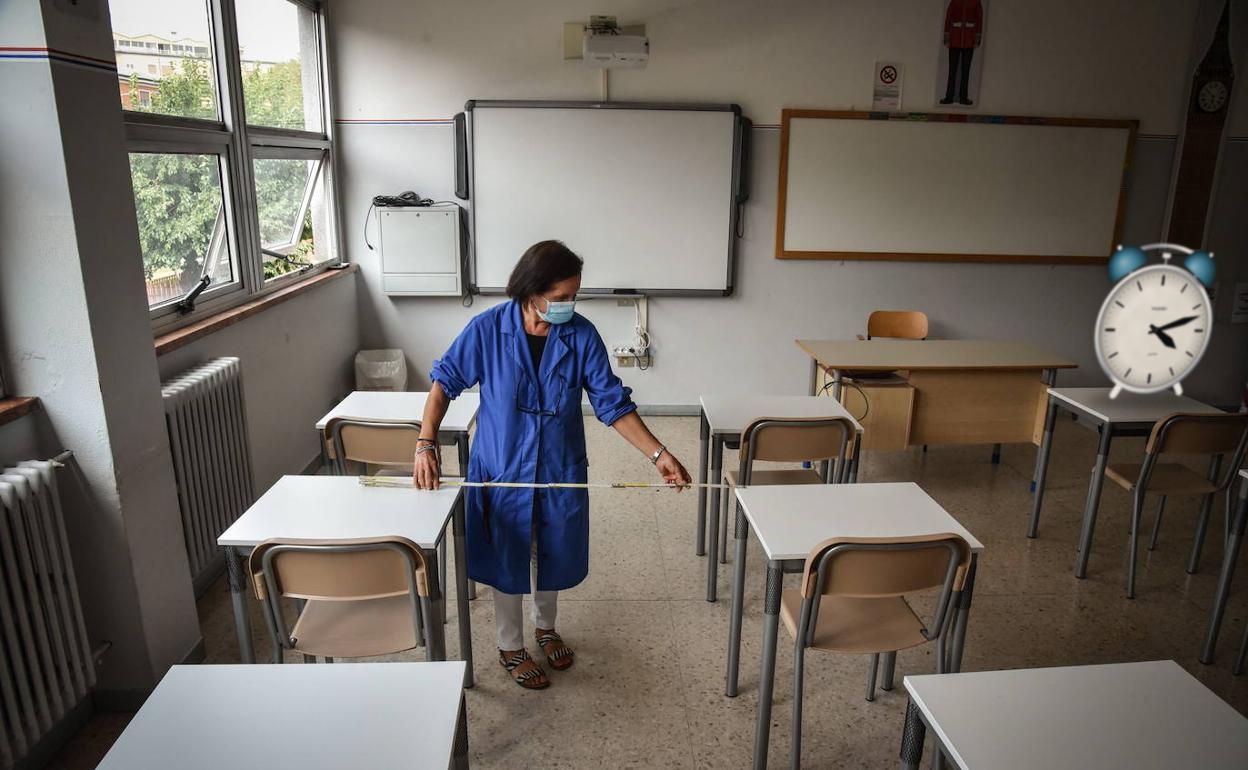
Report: 4:12
